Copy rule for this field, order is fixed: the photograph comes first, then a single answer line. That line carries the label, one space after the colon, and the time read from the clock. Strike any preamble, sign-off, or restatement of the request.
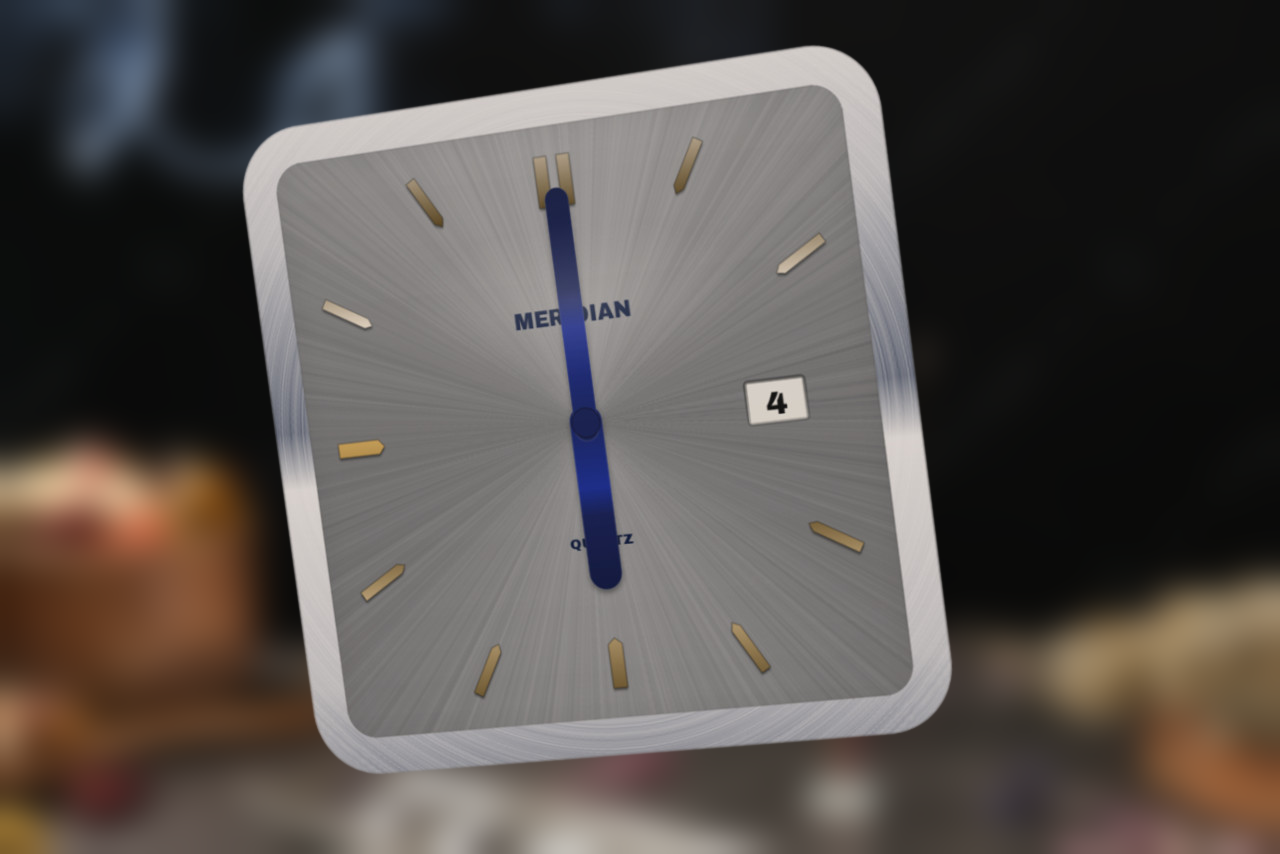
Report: 6:00
